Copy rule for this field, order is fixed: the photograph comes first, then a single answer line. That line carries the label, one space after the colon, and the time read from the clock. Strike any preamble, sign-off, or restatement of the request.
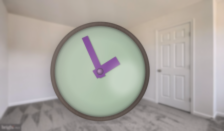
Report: 1:56
